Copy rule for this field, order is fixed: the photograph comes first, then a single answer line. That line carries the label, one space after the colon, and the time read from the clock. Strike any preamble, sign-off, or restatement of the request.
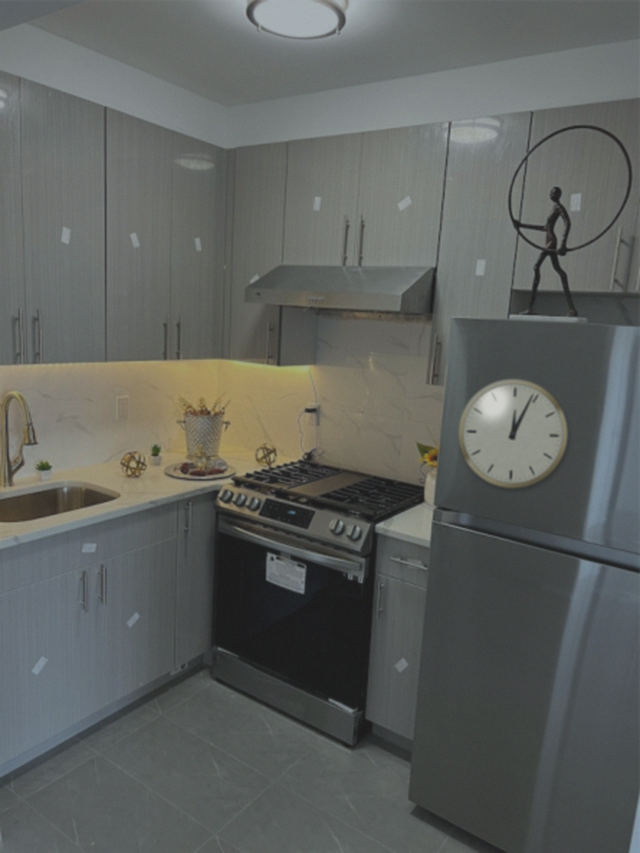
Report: 12:04
